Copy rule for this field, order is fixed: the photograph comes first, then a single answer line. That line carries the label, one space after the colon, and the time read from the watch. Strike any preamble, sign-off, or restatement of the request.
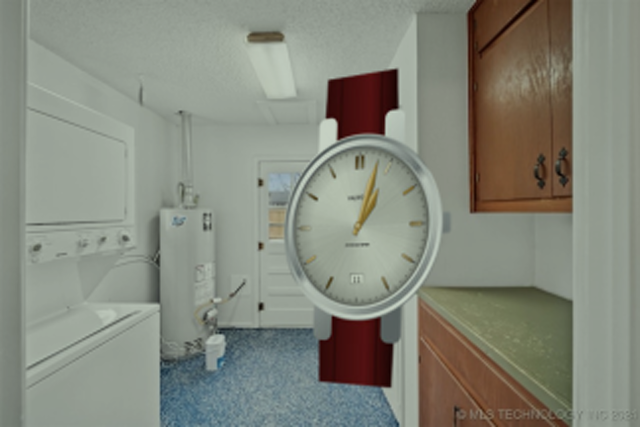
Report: 1:03
